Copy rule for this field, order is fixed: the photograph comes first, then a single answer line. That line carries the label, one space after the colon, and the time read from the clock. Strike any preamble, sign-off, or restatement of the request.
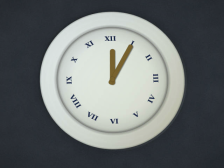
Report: 12:05
